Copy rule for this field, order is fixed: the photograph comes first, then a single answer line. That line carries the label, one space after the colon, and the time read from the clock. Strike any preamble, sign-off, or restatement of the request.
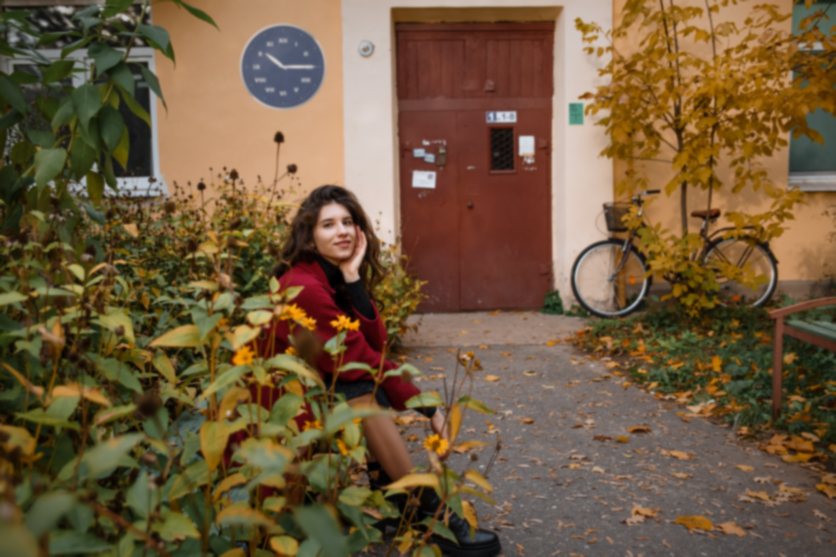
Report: 10:15
